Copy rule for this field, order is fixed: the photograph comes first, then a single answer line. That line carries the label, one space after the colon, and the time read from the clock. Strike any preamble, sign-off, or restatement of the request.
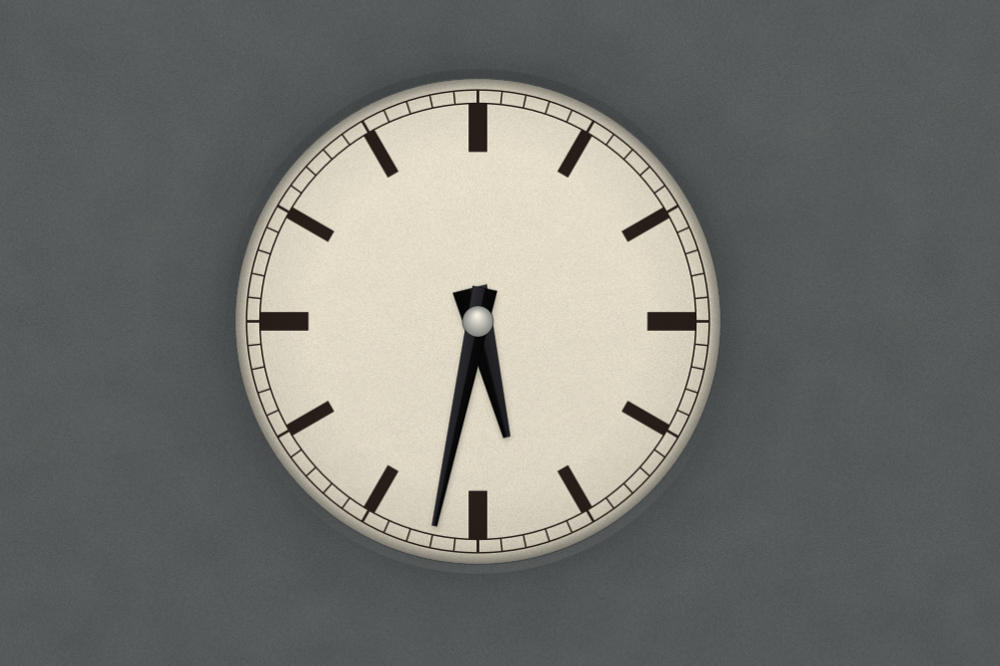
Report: 5:32
